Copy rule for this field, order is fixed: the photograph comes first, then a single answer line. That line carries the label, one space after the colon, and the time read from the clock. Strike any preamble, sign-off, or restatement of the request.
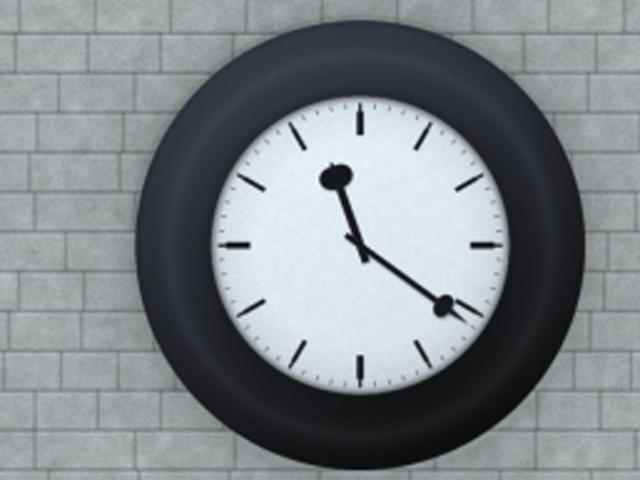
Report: 11:21
